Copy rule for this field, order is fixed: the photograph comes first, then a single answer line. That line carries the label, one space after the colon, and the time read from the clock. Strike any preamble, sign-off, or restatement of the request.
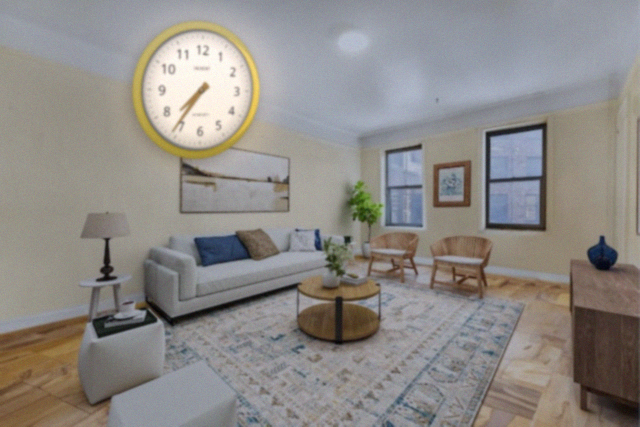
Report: 7:36
